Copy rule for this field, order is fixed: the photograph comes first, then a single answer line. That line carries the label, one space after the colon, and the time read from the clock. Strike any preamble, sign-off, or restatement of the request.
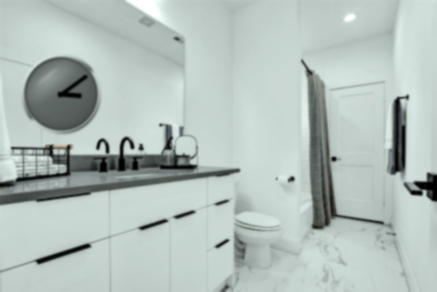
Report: 3:09
